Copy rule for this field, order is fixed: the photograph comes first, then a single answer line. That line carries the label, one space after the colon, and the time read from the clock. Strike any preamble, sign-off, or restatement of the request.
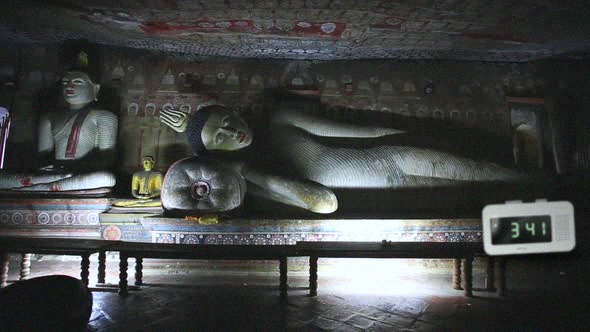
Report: 3:41
